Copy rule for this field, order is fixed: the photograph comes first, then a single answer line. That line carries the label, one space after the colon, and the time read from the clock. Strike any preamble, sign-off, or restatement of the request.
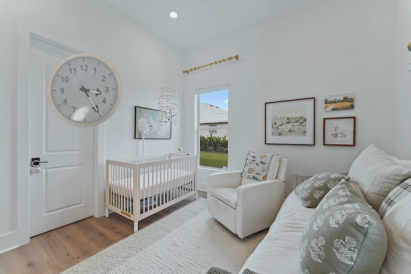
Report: 3:25
